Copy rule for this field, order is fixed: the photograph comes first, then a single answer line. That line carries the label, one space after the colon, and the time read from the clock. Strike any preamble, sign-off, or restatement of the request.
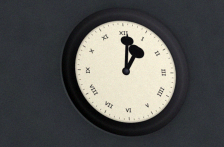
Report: 1:01
